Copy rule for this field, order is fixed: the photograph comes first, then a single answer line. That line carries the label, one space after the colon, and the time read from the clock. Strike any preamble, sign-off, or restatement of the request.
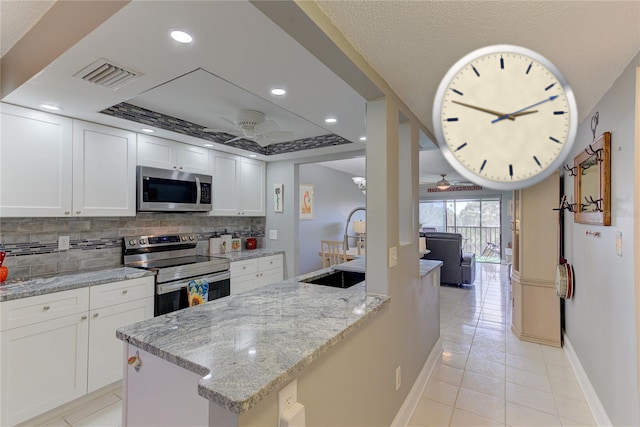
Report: 2:48:12
